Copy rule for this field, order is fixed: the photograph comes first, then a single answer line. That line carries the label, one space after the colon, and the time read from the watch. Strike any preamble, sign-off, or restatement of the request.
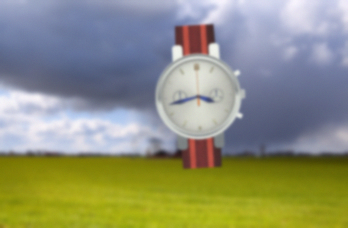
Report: 3:43
